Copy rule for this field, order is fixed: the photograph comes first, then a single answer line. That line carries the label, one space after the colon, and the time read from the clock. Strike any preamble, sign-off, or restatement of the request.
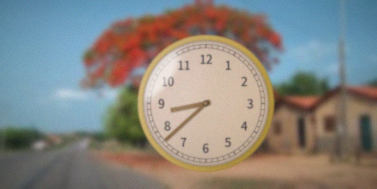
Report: 8:38
